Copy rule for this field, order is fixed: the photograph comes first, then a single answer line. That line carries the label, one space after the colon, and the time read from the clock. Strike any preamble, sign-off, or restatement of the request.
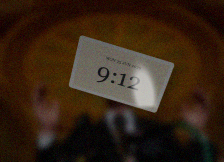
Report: 9:12
